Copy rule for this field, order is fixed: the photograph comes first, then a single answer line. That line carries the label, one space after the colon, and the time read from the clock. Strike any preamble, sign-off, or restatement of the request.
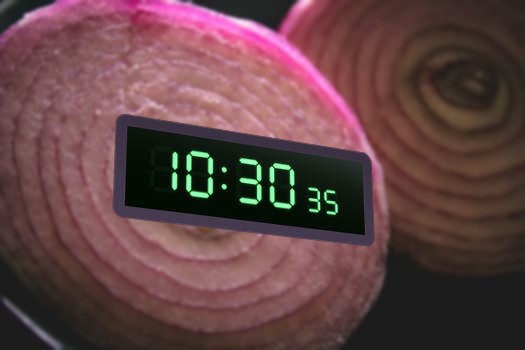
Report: 10:30:35
